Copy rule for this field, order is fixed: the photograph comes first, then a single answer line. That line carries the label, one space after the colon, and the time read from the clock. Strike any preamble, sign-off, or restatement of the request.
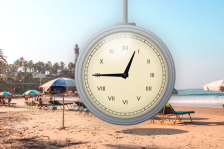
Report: 12:45
